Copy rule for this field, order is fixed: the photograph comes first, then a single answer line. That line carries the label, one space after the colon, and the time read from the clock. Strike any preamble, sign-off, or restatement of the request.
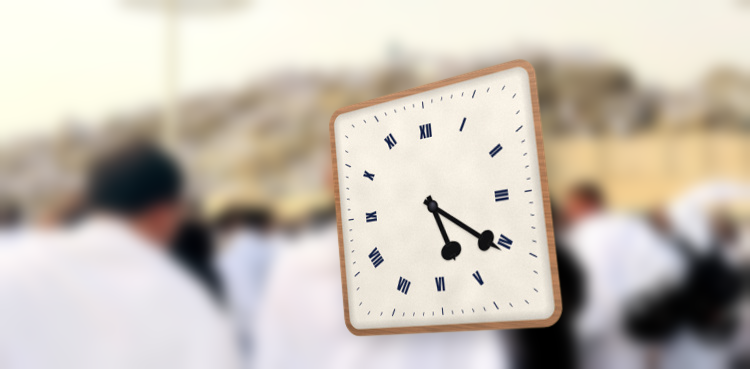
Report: 5:21
